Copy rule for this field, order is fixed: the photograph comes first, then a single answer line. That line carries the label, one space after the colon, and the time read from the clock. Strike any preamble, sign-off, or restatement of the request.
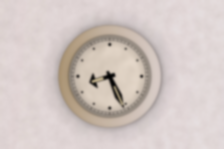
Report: 8:26
